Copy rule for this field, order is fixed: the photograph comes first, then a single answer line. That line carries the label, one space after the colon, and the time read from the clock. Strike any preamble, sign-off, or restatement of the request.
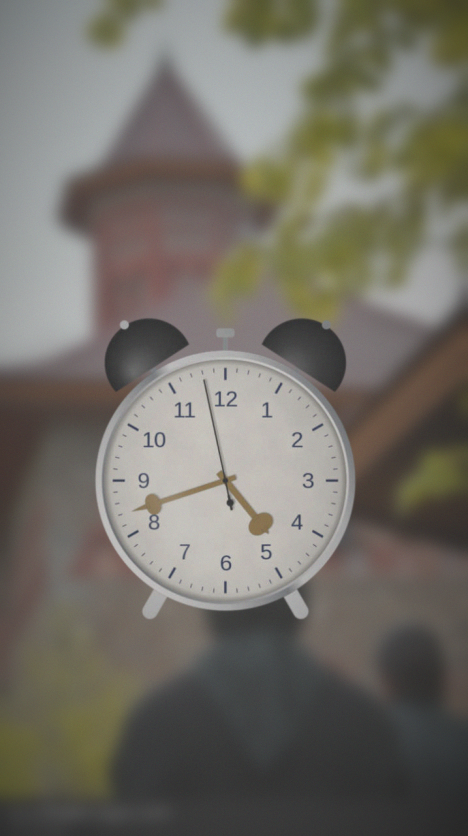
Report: 4:41:58
